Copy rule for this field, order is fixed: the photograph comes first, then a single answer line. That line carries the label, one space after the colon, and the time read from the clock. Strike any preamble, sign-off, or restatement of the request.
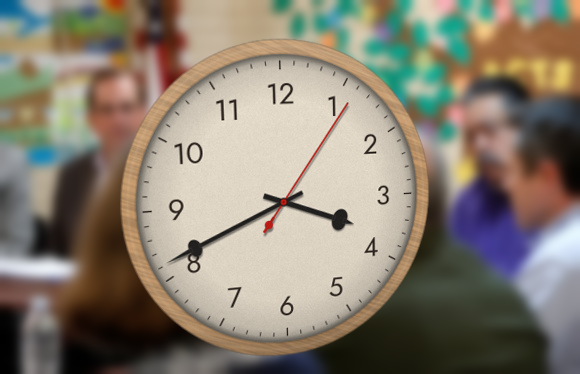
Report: 3:41:06
